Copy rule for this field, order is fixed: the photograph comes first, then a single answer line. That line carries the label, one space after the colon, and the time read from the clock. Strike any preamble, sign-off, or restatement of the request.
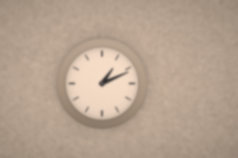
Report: 1:11
